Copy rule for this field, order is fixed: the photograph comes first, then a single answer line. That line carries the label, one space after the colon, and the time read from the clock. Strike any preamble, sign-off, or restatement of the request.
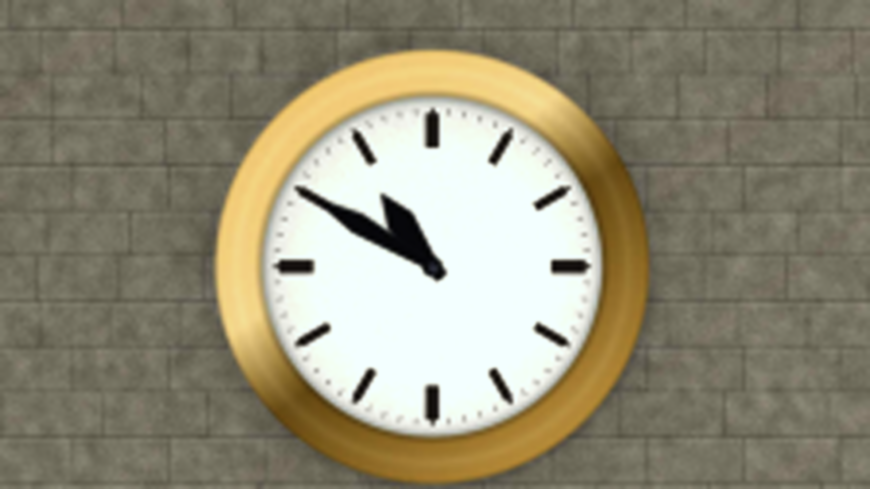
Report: 10:50
